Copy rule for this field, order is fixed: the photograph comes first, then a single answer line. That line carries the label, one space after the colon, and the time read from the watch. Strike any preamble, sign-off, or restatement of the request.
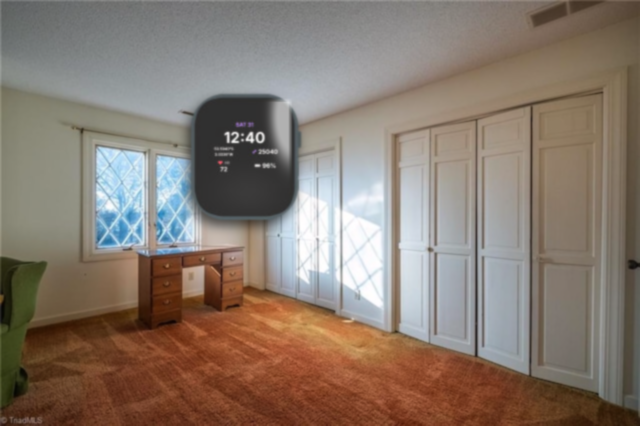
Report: 12:40
